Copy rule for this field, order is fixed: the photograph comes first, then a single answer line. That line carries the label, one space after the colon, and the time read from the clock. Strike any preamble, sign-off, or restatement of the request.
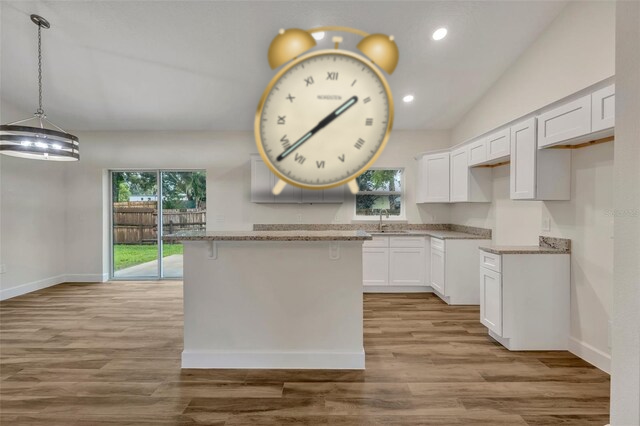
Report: 1:38
